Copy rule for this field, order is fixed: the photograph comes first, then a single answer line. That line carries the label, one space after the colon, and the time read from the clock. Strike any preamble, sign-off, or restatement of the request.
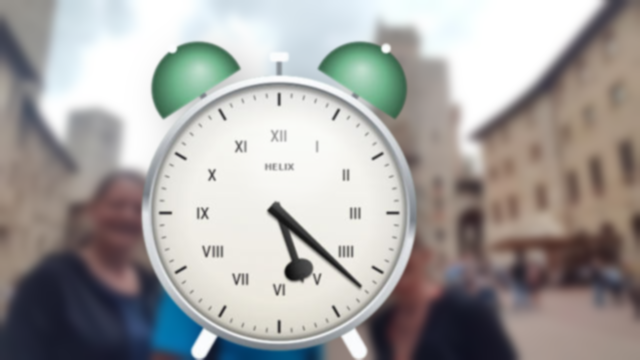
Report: 5:22
